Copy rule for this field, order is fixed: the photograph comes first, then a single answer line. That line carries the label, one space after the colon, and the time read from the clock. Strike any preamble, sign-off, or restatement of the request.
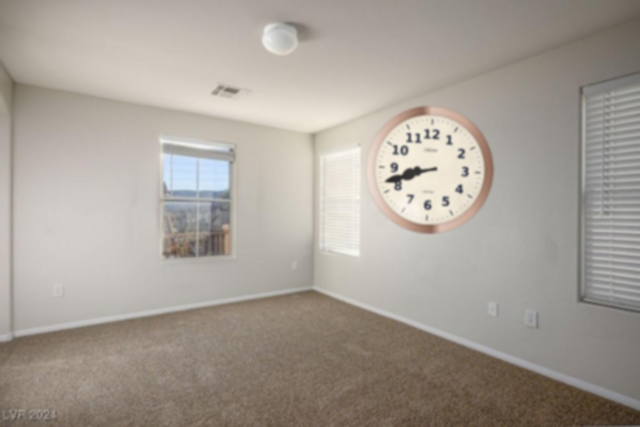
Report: 8:42
